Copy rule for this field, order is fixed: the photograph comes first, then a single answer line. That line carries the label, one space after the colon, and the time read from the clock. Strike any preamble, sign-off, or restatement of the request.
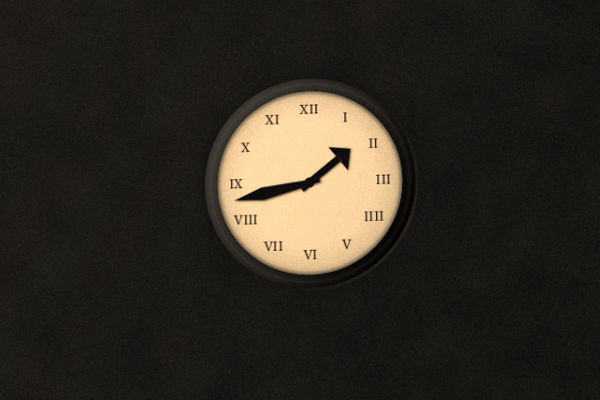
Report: 1:43
